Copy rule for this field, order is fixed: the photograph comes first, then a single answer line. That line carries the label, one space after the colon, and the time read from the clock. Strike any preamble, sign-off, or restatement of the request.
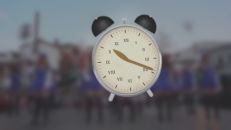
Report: 10:19
